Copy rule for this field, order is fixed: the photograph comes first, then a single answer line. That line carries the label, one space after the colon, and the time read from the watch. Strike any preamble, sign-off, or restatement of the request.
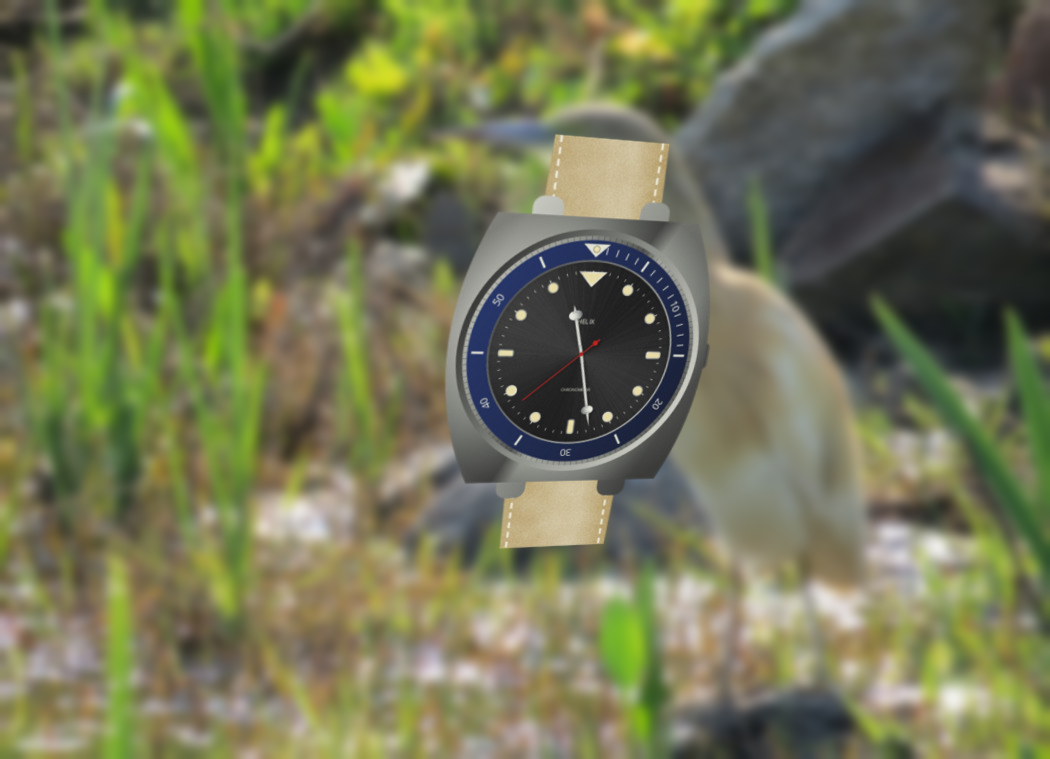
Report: 11:27:38
